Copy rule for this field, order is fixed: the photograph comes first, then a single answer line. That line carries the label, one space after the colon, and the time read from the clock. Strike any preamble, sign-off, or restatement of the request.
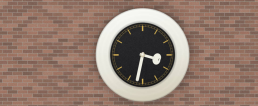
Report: 3:32
